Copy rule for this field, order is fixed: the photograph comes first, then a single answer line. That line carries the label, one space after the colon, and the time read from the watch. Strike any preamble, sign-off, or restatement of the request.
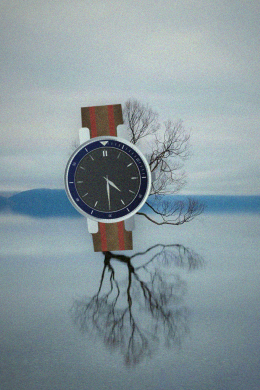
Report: 4:30
